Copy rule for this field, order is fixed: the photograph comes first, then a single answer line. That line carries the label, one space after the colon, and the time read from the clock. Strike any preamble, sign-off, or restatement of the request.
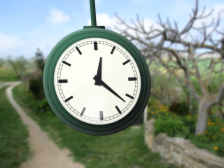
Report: 12:22
